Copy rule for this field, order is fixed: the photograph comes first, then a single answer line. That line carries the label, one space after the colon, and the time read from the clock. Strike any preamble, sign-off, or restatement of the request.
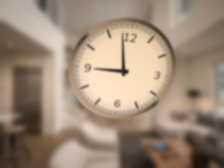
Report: 8:58
